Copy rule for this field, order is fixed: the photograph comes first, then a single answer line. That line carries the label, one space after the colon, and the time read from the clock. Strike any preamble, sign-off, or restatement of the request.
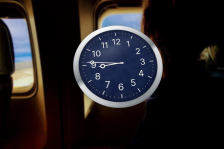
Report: 8:46
